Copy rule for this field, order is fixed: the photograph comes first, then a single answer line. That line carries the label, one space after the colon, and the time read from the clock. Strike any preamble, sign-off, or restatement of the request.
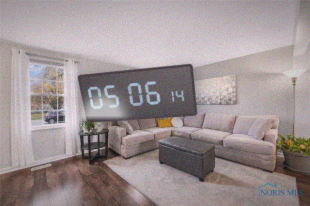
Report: 5:06:14
